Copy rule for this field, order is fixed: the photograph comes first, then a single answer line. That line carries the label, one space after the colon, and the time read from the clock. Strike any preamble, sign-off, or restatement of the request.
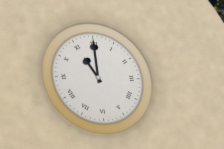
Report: 11:00
